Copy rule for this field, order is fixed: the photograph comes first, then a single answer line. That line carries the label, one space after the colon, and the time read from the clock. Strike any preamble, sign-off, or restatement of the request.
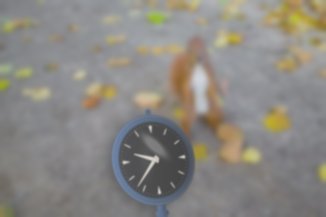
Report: 9:37
